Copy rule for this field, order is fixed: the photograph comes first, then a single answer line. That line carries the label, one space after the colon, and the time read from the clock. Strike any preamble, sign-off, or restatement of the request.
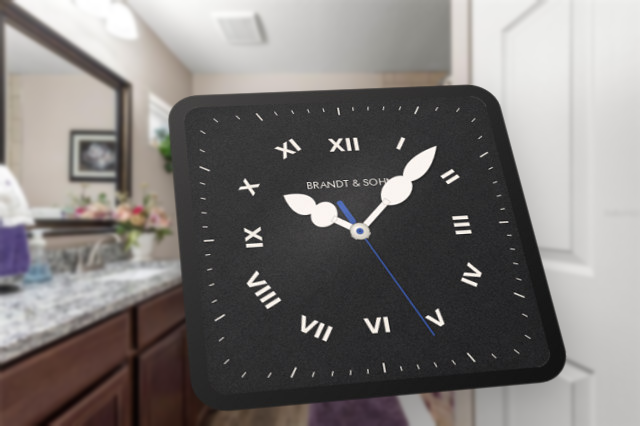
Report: 10:07:26
